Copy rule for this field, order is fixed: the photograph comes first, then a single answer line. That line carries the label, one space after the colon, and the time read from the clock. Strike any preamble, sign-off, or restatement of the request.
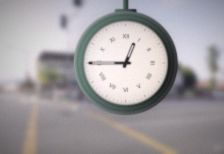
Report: 12:45
